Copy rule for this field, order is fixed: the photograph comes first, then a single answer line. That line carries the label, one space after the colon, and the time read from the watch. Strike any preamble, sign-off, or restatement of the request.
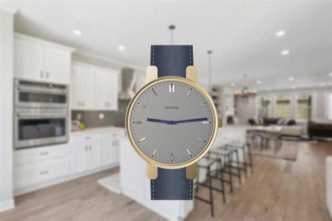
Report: 9:14
